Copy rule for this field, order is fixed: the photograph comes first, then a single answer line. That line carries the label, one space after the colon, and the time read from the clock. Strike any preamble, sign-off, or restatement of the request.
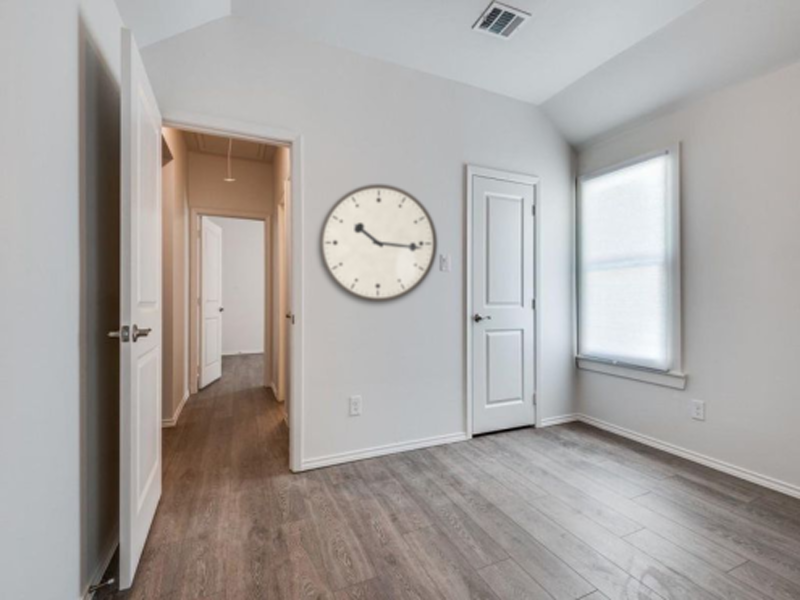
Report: 10:16
